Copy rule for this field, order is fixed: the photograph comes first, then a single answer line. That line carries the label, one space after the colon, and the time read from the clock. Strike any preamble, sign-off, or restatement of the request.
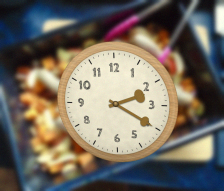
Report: 2:20
